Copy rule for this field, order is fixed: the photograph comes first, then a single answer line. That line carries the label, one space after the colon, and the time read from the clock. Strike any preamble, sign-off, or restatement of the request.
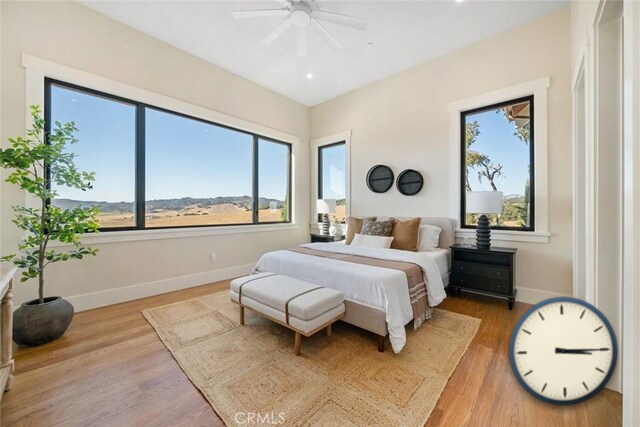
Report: 3:15
